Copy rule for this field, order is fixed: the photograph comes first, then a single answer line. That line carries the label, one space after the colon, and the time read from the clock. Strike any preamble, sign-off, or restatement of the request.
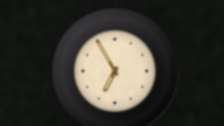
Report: 6:55
